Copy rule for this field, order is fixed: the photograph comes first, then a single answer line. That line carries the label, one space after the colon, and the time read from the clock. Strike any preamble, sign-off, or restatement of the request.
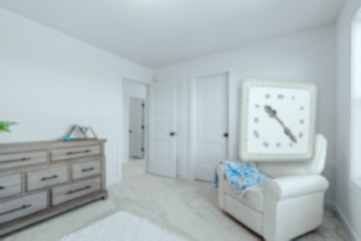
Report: 10:23
